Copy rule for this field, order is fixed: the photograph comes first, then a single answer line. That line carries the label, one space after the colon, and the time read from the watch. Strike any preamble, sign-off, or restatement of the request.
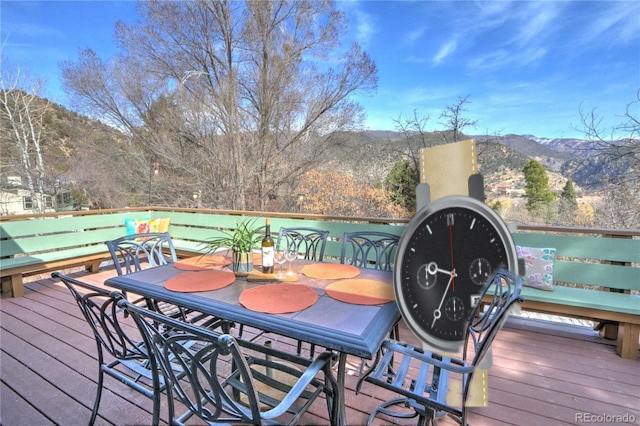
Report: 9:35
